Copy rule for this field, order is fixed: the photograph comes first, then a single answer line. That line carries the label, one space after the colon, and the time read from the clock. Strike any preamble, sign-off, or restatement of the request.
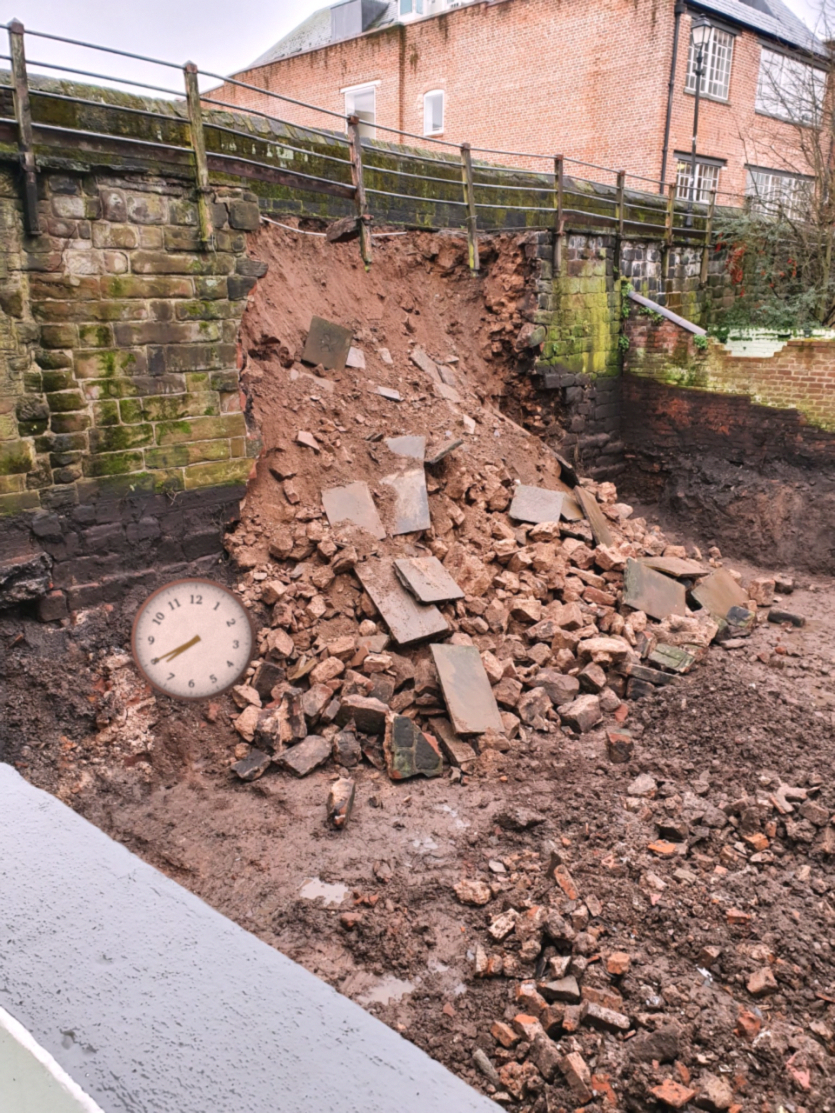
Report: 7:40
